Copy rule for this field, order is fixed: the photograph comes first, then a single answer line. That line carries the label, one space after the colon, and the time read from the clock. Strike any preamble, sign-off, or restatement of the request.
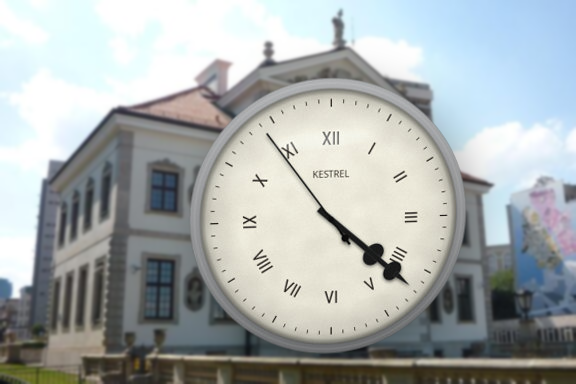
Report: 4:21:54
